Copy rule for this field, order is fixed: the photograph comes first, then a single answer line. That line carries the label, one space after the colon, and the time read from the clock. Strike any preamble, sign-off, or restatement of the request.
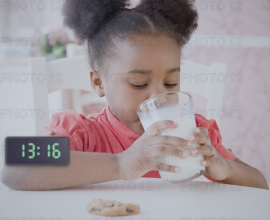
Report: 13:16
